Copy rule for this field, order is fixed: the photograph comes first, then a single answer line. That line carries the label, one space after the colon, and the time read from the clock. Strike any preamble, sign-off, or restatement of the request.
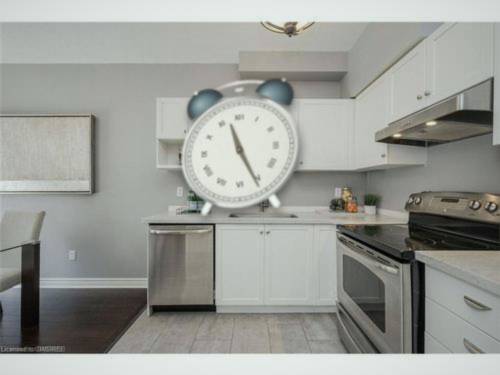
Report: 11:26
